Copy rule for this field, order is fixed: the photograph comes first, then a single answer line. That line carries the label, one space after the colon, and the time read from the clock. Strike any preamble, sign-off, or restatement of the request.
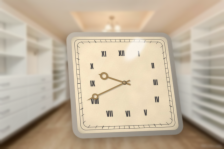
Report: 9:41
